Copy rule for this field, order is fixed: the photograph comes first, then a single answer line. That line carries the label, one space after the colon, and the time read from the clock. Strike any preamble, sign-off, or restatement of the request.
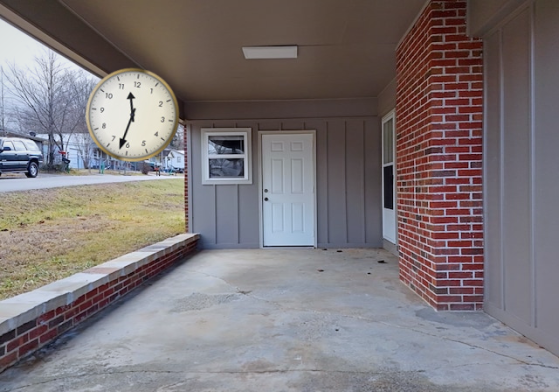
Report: 11:32
